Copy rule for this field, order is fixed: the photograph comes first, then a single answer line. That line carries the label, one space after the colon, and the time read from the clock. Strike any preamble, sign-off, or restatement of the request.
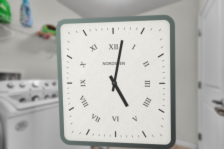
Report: 5:02
